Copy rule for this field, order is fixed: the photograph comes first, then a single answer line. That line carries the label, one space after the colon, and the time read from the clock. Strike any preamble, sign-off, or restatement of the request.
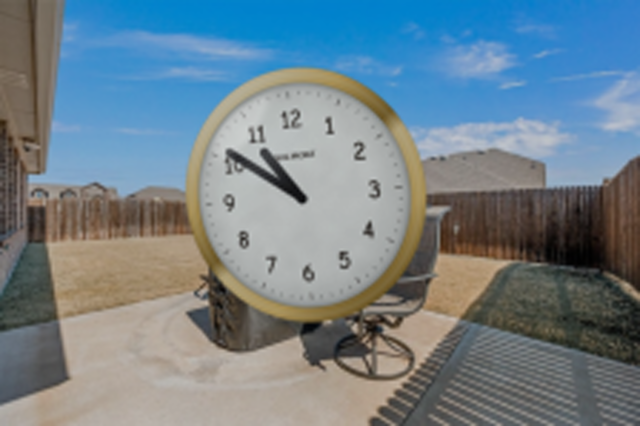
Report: 10:51
